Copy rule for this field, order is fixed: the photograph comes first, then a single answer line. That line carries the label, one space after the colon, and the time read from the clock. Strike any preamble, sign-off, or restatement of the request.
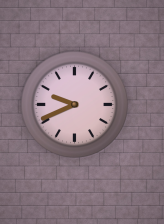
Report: 9:41
